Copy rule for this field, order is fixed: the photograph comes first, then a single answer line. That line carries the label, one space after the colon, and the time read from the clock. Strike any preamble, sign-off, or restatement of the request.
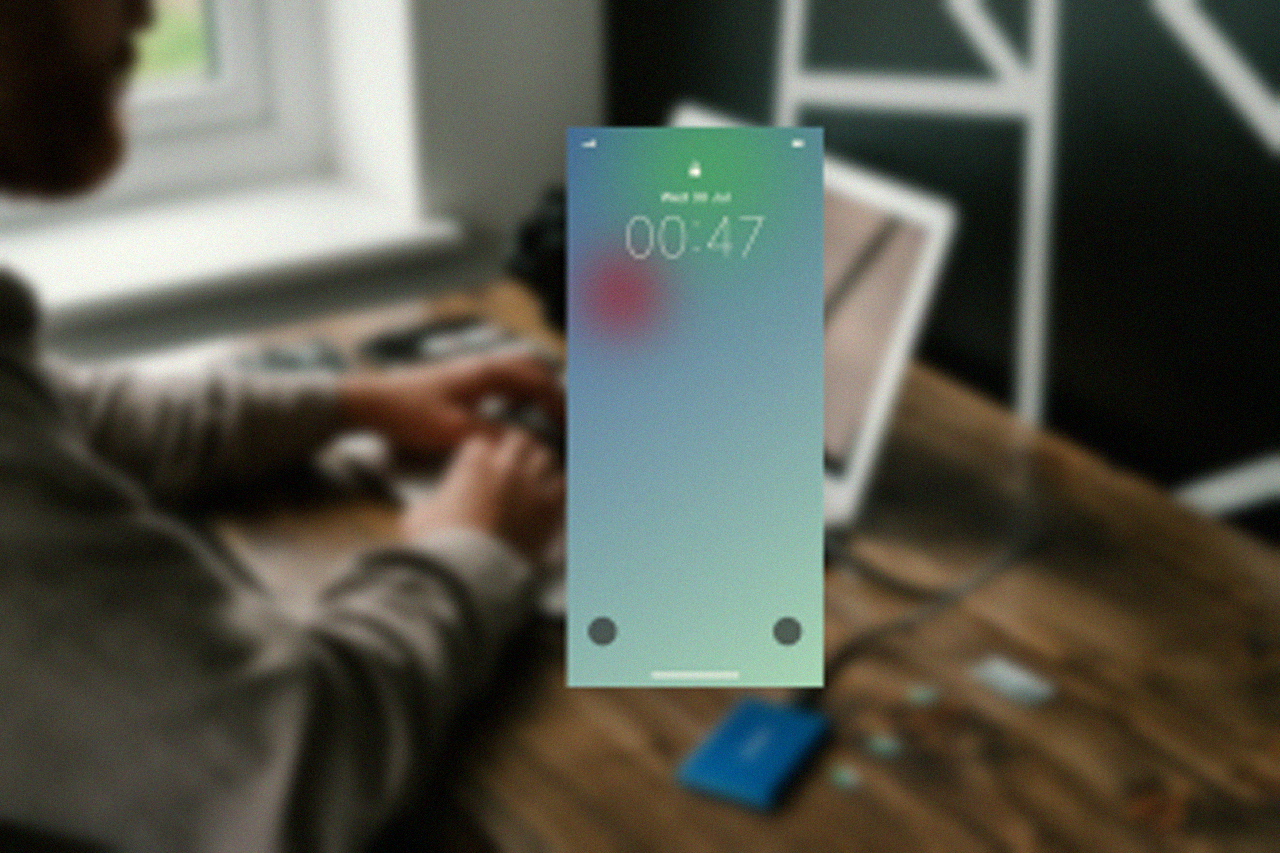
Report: 0:47
